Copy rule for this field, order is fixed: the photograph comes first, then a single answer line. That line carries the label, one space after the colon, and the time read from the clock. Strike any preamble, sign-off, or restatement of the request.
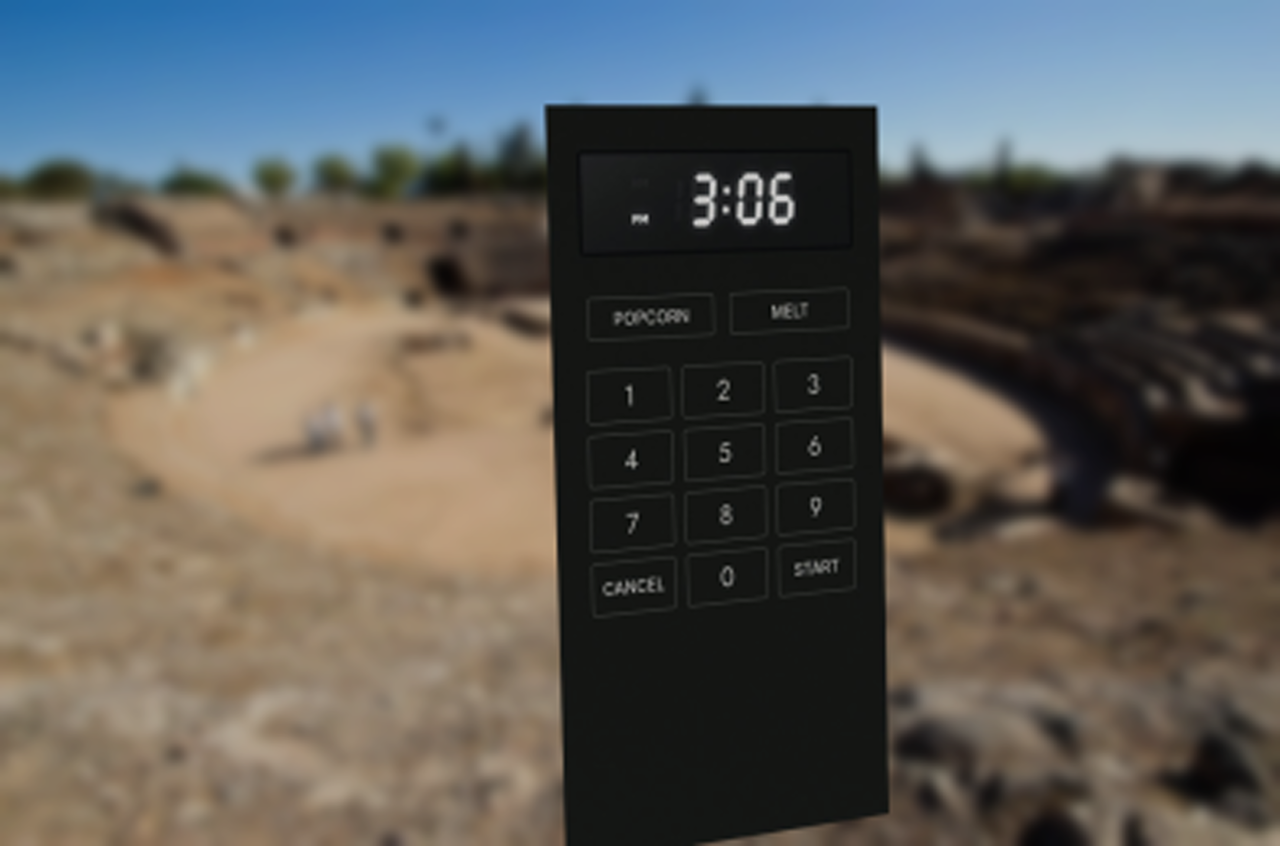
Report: 3:06
